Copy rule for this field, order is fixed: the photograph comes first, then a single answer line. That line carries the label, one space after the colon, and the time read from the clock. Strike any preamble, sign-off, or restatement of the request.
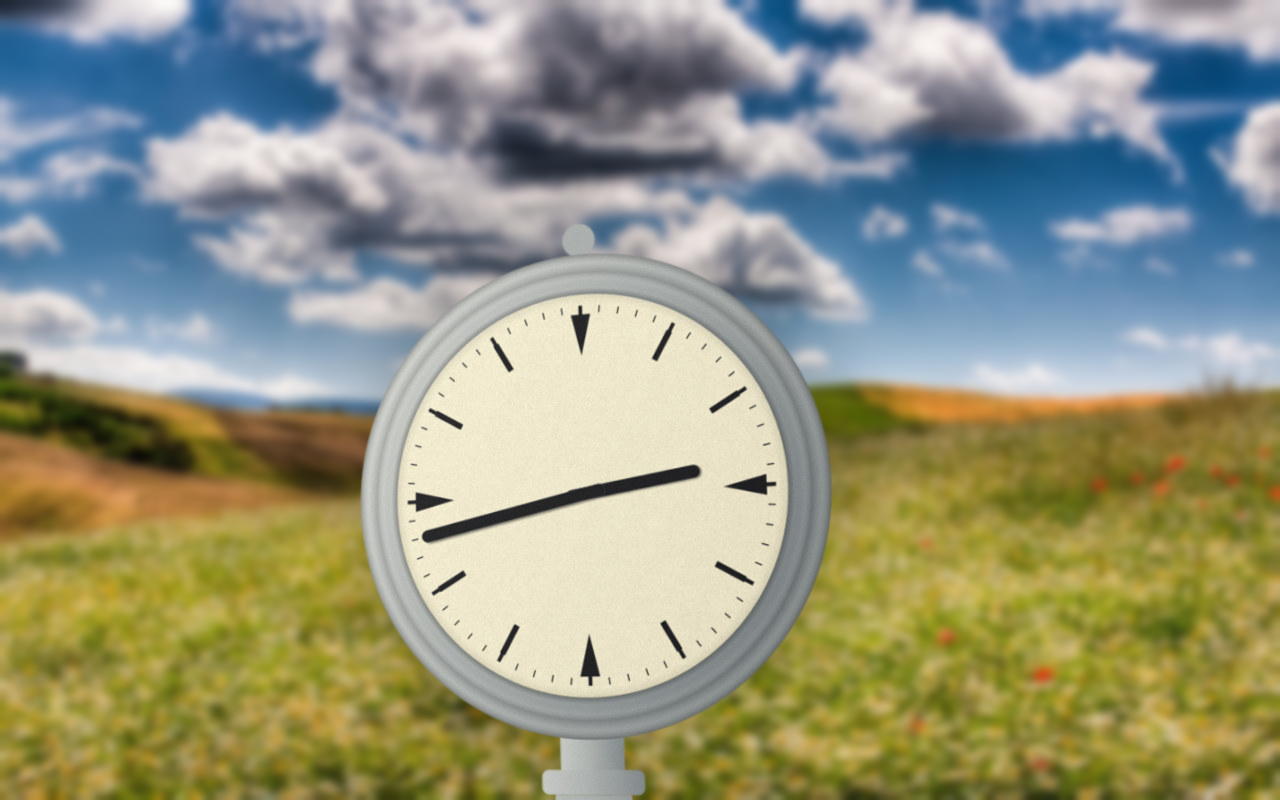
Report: 2:43
